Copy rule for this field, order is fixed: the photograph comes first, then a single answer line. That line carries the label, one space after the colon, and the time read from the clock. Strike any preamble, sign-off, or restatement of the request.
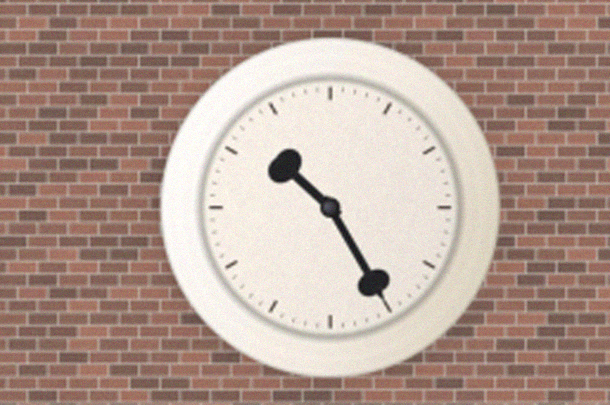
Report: 10:25
